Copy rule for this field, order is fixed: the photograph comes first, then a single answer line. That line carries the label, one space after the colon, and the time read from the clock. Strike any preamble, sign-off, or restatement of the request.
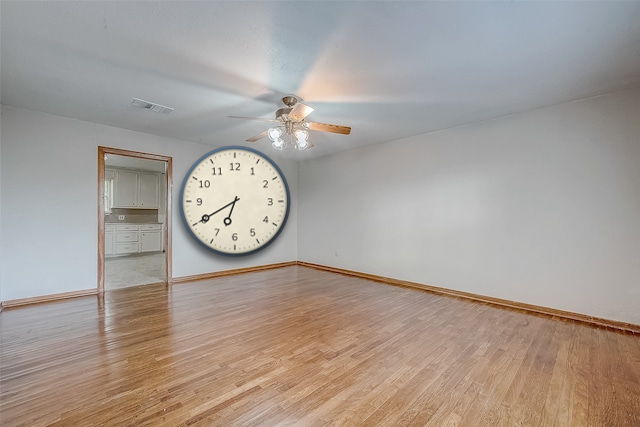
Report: 6:40
